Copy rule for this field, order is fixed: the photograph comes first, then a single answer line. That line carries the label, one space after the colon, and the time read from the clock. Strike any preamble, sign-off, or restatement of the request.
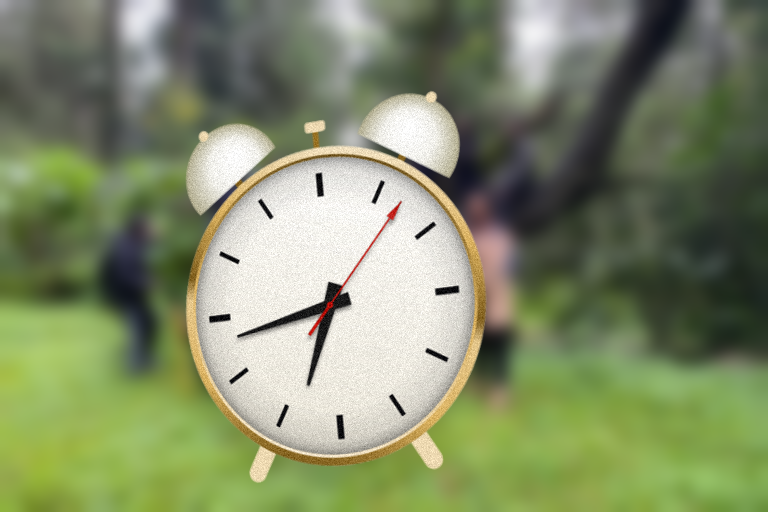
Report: 6:43:07
